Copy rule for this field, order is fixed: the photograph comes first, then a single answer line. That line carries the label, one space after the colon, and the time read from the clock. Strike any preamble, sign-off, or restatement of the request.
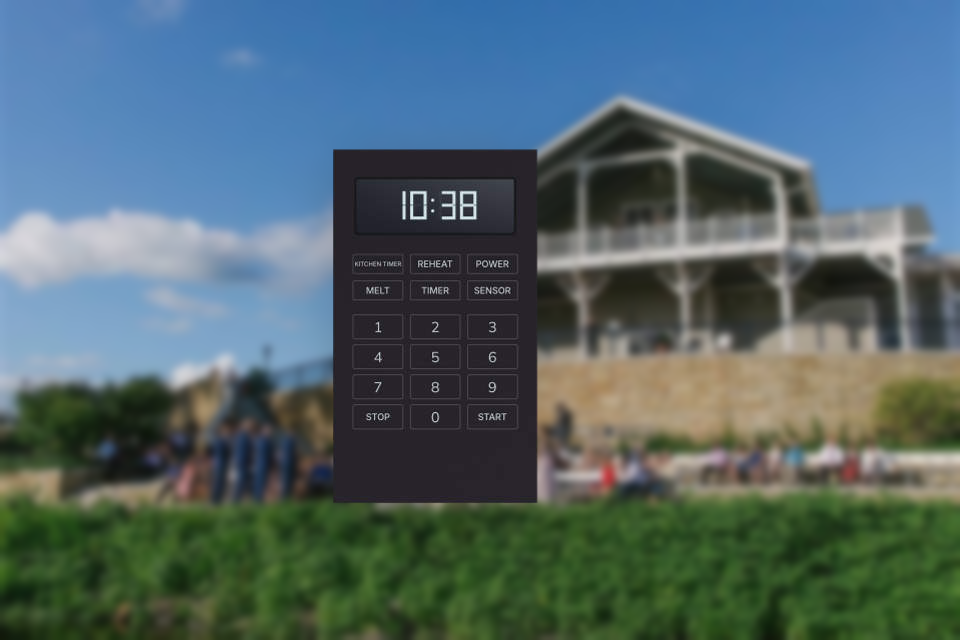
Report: 10:38
